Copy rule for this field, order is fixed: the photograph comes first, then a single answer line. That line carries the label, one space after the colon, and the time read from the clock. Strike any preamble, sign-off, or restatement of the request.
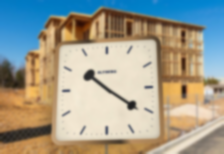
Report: 10:21
